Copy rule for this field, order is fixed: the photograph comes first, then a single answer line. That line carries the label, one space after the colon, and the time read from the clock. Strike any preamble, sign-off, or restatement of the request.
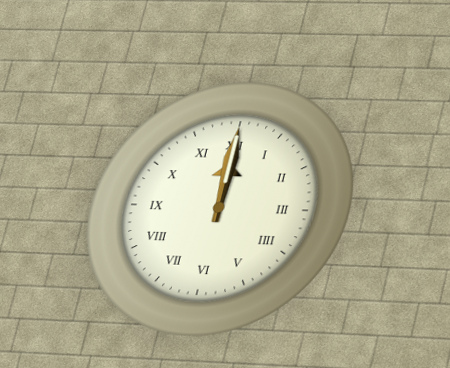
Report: 12:00
